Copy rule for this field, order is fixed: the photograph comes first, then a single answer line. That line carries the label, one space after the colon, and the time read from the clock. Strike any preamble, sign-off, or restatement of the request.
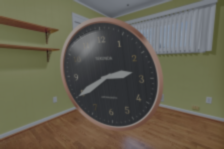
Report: 2:40
